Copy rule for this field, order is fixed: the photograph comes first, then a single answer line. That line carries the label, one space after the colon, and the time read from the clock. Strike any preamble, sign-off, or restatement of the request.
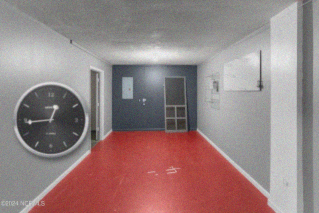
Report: 12:44
